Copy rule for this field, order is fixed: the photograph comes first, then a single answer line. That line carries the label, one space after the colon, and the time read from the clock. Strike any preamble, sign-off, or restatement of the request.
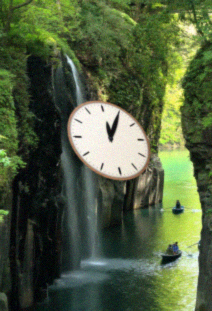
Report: 12:05
